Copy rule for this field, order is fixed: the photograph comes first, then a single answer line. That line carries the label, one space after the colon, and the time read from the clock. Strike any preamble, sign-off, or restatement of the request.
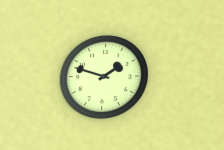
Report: 1:48
